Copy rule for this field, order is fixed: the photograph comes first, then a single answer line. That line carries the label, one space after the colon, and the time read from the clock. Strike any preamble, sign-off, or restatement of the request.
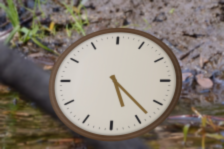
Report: 5:23
